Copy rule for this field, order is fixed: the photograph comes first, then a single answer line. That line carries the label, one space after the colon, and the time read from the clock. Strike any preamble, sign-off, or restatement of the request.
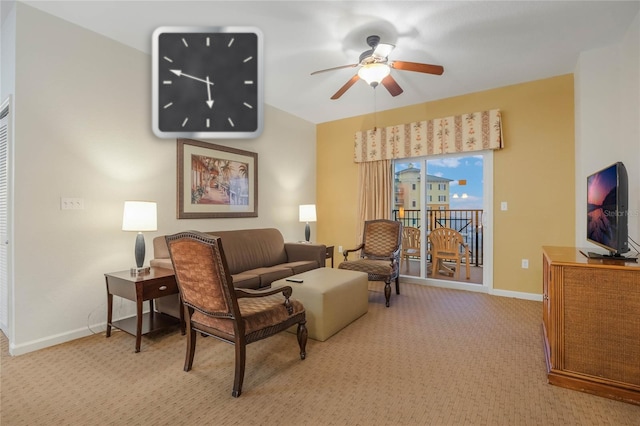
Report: 5:48
